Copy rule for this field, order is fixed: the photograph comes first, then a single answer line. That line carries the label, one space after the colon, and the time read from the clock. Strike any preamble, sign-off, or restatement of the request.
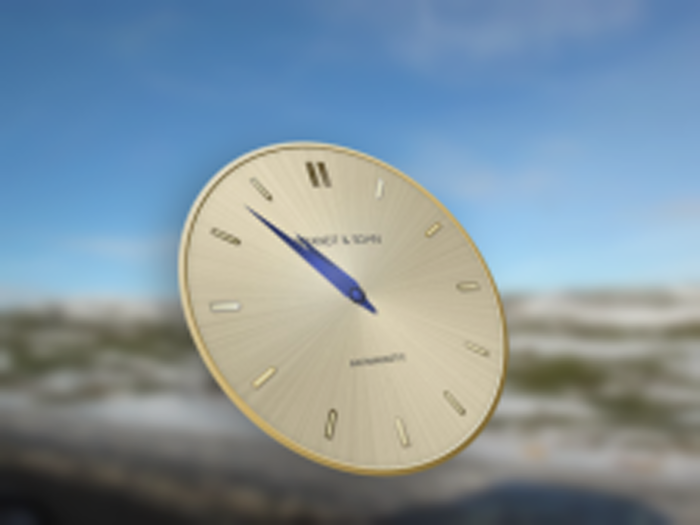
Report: 10:53
